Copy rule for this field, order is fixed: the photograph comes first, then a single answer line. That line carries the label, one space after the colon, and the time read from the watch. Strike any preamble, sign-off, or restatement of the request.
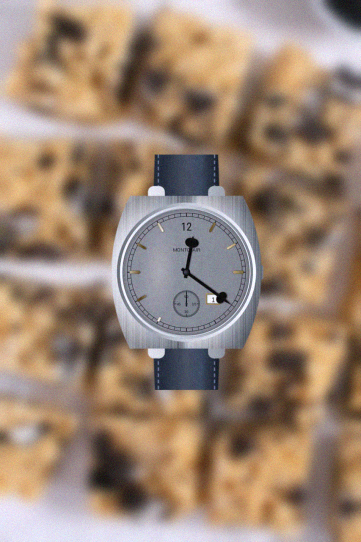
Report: 12:21
